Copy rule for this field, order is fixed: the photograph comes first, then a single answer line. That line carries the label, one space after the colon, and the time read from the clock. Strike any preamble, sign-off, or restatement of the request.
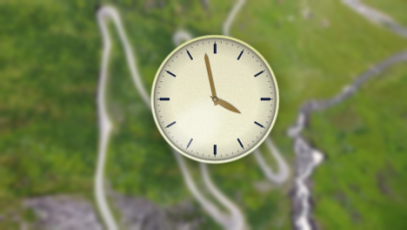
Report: 3:58
